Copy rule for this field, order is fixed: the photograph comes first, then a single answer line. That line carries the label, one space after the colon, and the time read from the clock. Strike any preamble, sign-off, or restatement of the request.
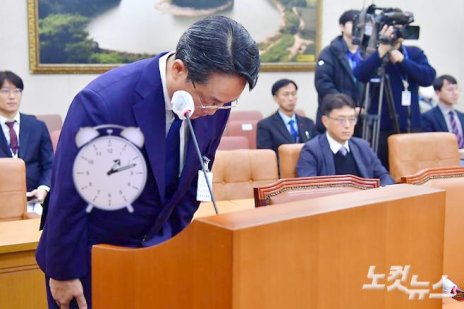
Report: 1:12
